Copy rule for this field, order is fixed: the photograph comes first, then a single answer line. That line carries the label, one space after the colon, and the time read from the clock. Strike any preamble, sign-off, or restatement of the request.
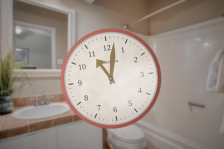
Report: 11:02
